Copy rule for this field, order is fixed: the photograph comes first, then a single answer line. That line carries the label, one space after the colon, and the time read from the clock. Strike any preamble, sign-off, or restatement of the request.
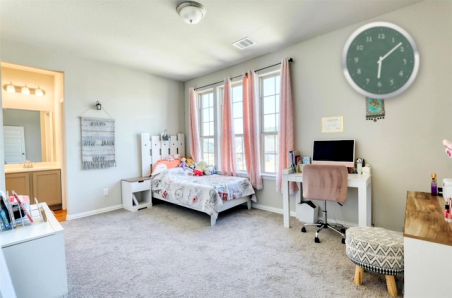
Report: 6:08
